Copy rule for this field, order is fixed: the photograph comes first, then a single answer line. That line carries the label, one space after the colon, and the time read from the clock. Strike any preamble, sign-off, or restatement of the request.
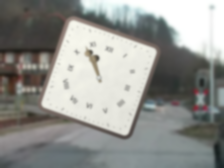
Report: 10:53
